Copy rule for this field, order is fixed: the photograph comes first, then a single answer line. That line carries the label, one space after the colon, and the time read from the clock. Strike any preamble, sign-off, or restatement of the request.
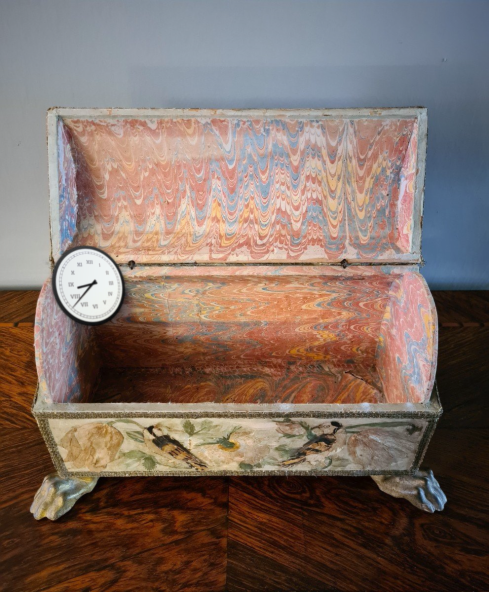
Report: 8:38
